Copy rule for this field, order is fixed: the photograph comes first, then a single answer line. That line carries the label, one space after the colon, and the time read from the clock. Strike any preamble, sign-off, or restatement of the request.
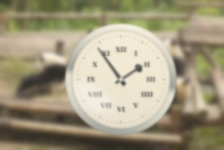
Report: 1:54
